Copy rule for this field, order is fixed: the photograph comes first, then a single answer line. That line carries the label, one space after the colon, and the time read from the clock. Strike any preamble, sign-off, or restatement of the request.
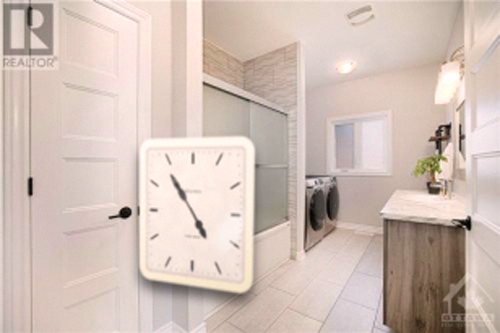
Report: 4:54
